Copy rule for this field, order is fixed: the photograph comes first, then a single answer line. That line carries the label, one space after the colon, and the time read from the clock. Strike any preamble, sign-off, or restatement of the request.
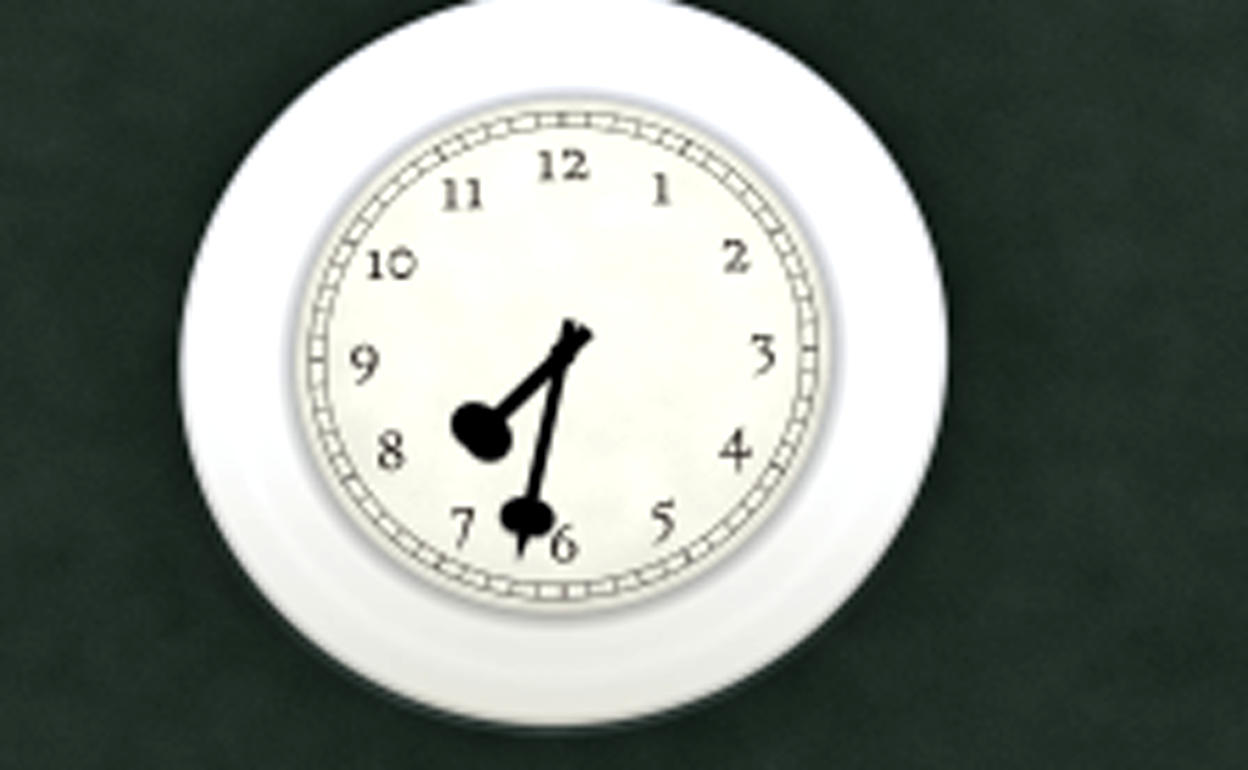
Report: 7:32
